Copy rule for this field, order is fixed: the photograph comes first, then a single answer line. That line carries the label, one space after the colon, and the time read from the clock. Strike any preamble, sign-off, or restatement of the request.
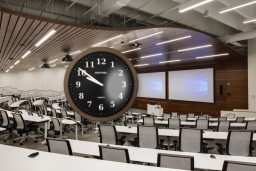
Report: 9:51
